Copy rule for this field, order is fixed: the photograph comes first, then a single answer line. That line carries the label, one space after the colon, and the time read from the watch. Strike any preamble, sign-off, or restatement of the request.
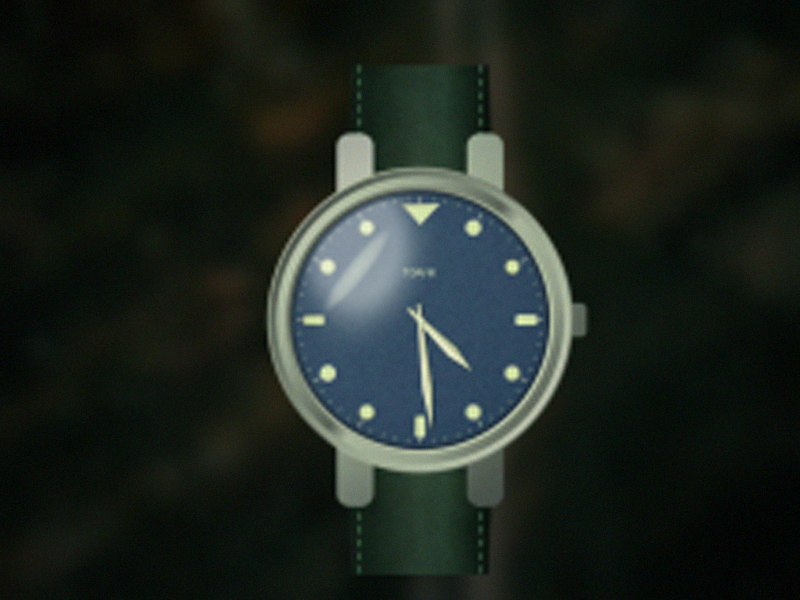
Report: 4:29
